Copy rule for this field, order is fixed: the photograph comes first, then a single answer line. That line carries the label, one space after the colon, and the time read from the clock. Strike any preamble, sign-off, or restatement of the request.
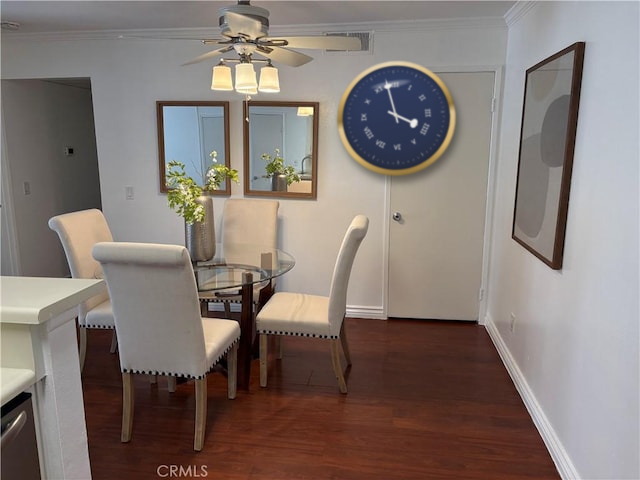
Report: 3:58
